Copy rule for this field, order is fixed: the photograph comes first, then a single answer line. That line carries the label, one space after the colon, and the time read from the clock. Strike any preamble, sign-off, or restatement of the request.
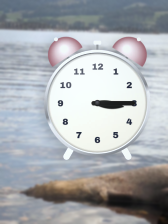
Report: 3:15
